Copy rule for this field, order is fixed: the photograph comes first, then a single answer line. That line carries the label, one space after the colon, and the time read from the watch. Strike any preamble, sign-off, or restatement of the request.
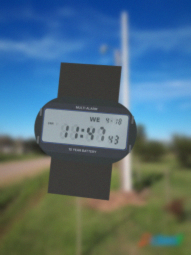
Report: 11:47:43
